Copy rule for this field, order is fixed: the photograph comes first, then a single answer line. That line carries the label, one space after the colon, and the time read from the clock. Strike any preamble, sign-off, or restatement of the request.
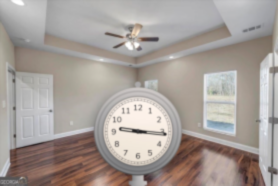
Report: 9:16
